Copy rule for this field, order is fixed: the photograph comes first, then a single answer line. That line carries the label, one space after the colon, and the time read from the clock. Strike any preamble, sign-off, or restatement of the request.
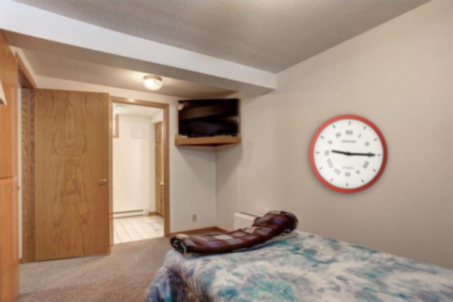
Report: 9:15
